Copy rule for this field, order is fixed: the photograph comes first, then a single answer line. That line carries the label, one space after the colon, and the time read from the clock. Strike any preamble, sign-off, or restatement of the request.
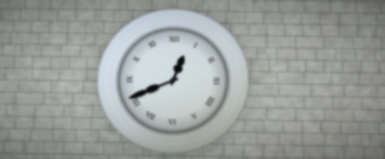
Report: 12:41
